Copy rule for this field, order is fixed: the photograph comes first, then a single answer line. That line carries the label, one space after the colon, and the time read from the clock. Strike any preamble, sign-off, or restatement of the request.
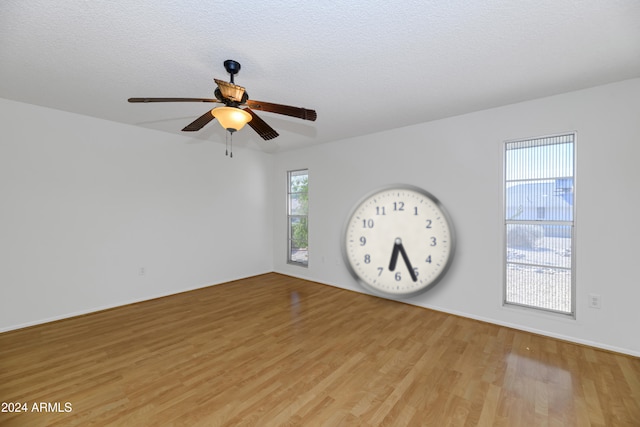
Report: 6:26
